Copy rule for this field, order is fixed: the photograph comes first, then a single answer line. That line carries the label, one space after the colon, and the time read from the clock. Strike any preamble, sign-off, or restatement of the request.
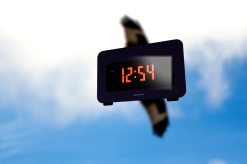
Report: 12:54
